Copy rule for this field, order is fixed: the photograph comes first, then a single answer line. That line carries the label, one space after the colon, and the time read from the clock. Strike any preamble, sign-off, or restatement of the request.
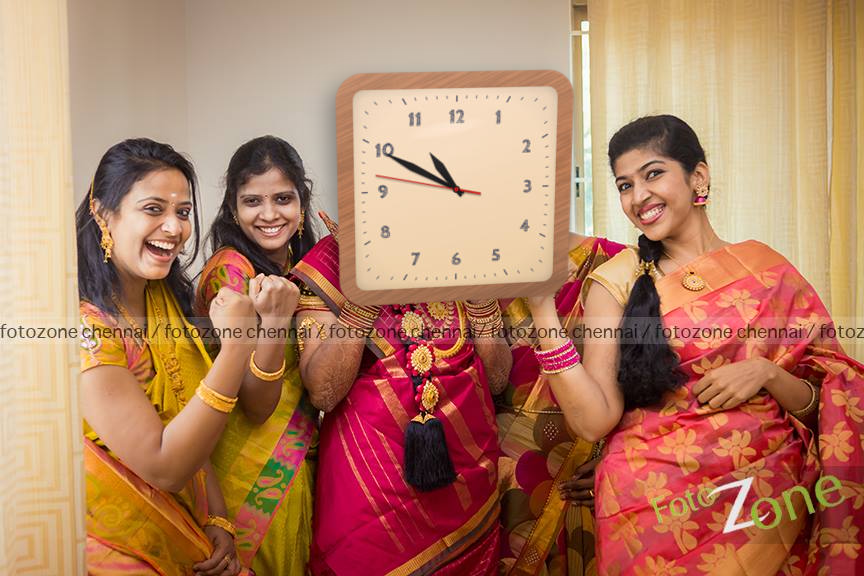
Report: 10:49:47
